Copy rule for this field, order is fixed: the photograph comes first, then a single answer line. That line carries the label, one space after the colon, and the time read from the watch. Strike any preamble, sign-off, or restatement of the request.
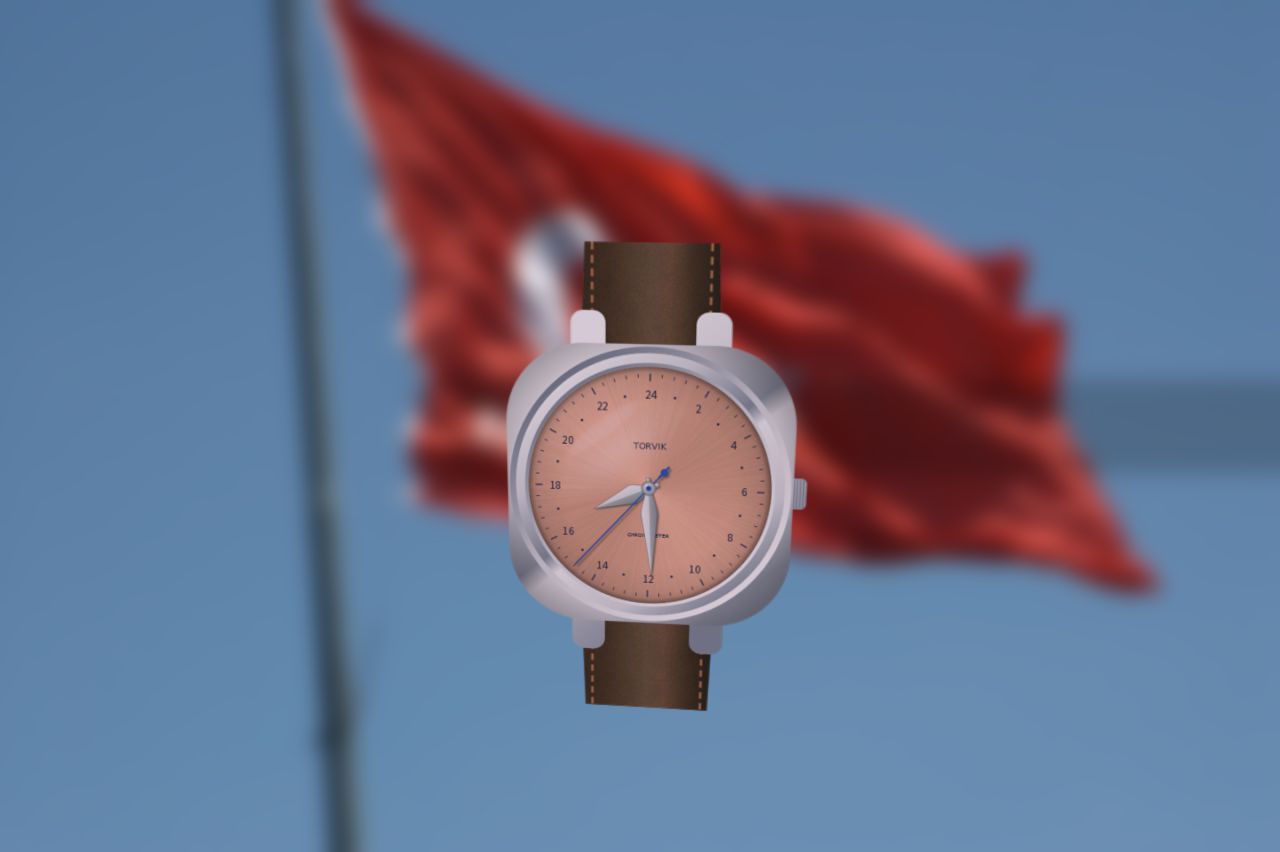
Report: 16:29:37
